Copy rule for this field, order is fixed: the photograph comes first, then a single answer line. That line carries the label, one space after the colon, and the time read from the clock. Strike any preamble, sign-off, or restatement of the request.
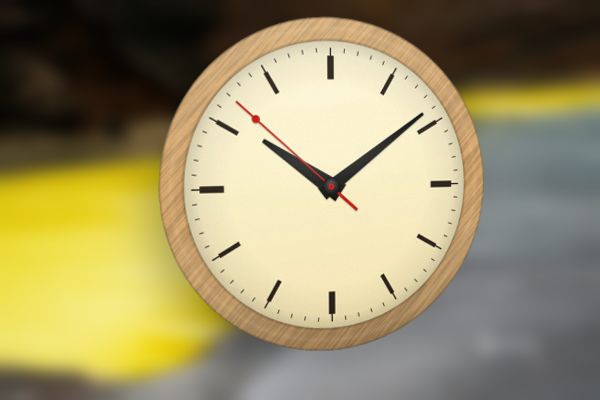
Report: 10:08:52
